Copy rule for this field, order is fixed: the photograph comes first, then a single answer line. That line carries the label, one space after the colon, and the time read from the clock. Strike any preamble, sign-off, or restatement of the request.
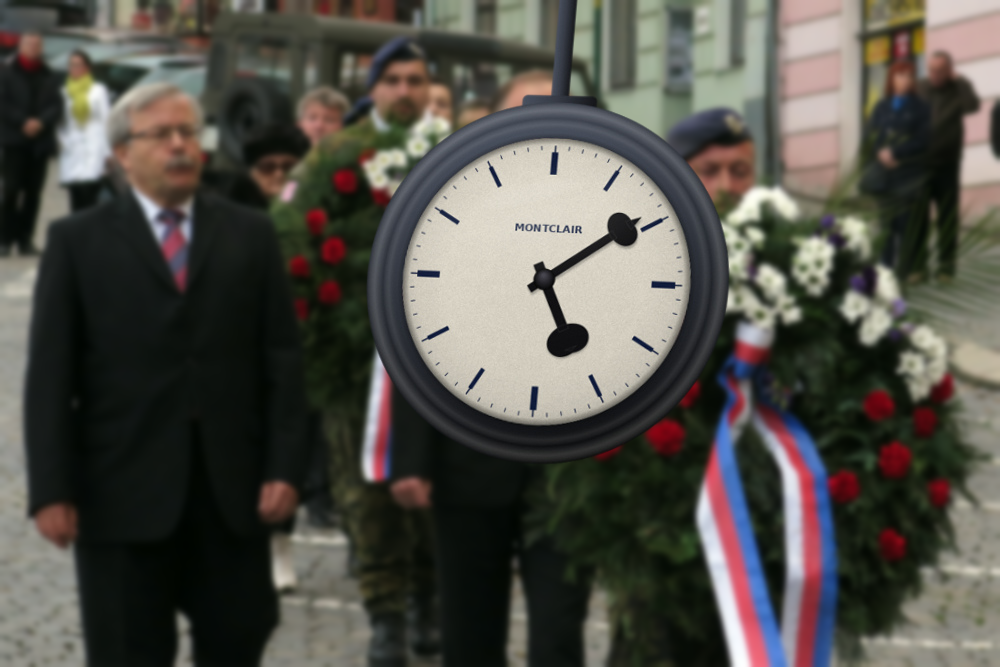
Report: 5:09
